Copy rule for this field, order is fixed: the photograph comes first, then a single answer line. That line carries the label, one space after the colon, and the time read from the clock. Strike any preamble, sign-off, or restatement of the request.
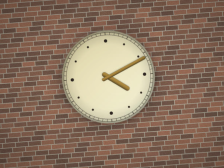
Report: 4:11
